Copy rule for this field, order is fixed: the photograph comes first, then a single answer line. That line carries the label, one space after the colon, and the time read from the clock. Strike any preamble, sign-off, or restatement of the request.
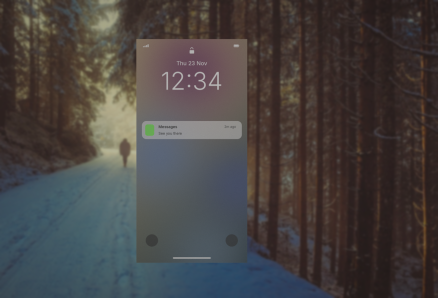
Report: 12:34
